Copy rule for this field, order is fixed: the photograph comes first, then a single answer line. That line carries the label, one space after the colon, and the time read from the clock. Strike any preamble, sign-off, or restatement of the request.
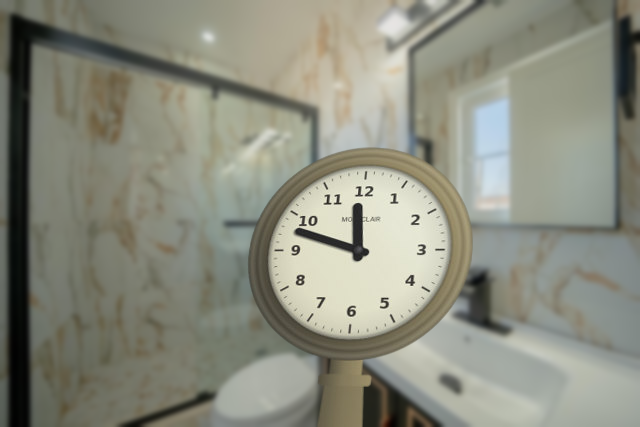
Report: 11:48
